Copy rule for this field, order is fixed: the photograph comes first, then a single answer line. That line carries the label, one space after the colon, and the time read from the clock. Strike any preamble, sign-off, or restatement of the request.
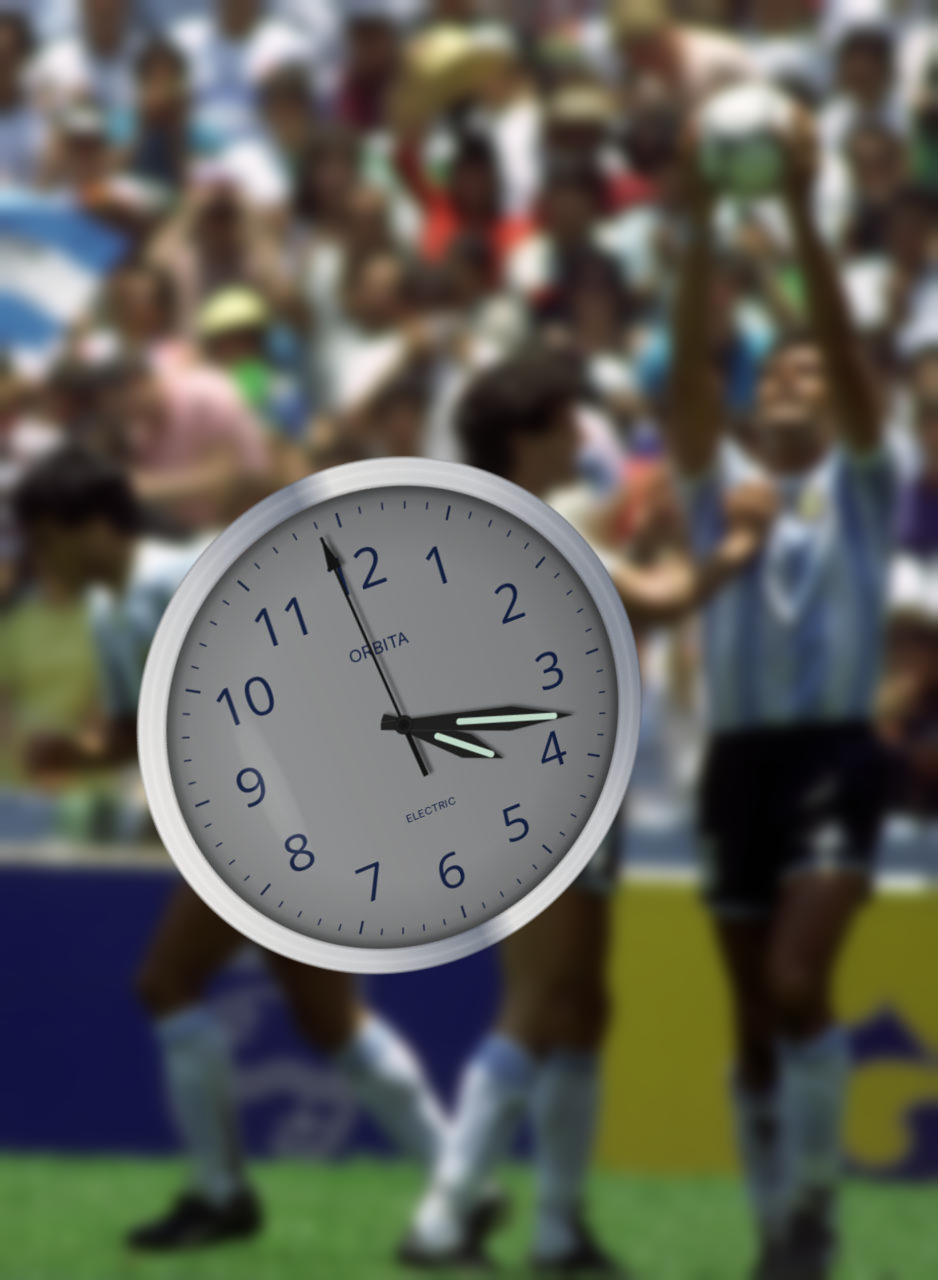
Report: 4:17:59
